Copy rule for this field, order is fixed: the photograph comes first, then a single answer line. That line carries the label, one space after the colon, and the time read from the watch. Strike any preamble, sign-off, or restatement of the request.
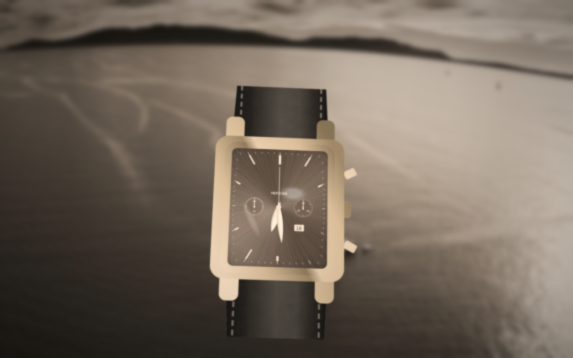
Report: 6:29
